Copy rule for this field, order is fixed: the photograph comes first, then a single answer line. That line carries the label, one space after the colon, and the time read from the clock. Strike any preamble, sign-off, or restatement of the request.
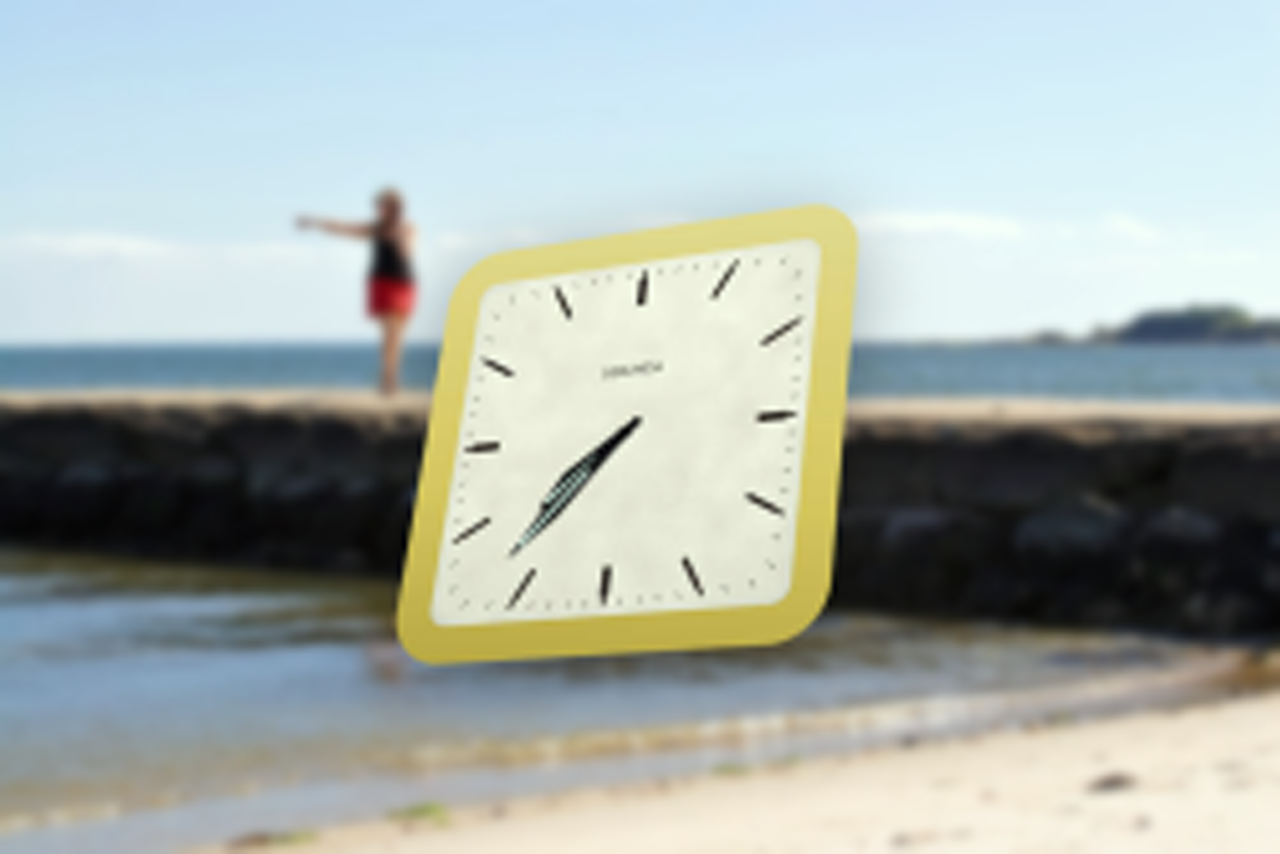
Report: 7:37
